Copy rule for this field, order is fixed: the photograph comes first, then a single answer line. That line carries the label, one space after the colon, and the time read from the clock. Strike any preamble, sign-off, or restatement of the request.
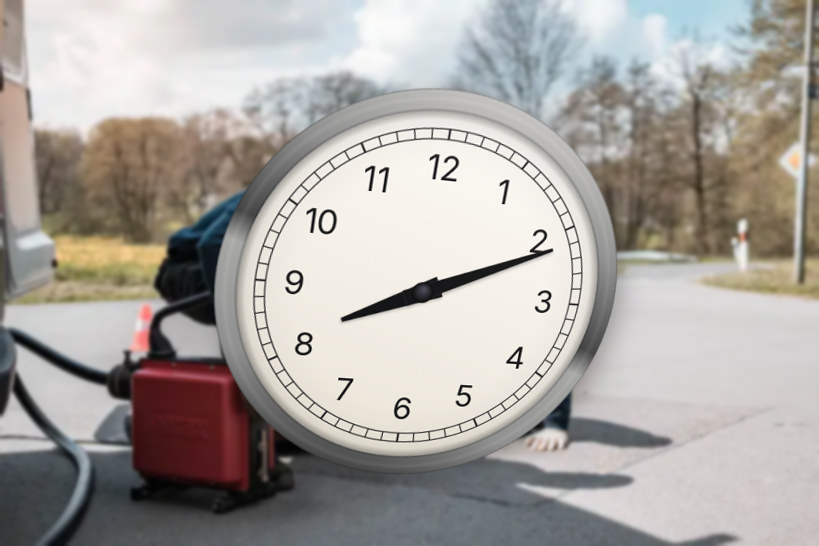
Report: 8:11
